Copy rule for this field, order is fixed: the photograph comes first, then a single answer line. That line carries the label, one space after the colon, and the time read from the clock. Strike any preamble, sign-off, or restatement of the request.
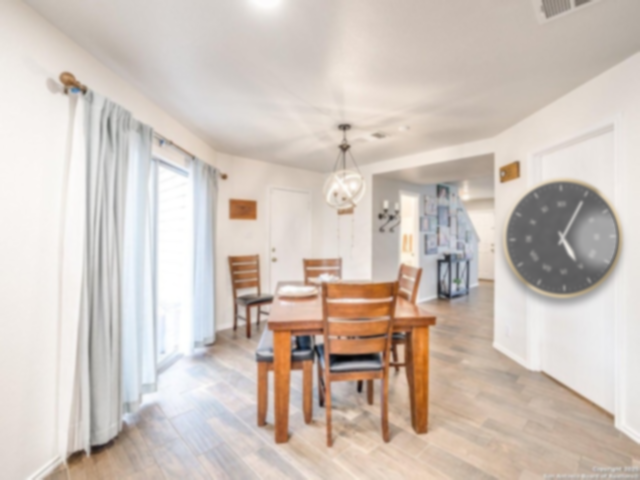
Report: 5:05
